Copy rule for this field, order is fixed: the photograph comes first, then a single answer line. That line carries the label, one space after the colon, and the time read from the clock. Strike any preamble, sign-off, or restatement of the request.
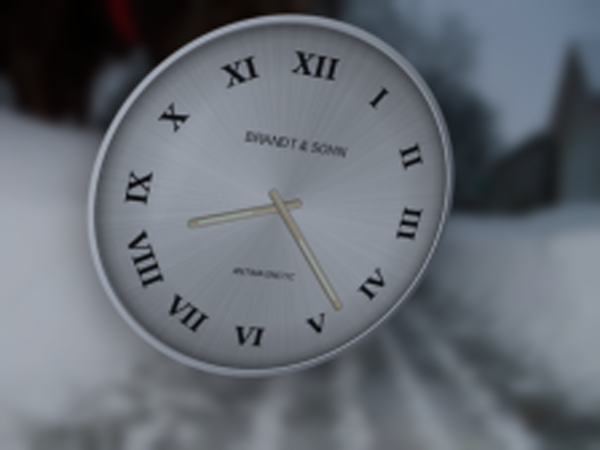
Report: 8:23
